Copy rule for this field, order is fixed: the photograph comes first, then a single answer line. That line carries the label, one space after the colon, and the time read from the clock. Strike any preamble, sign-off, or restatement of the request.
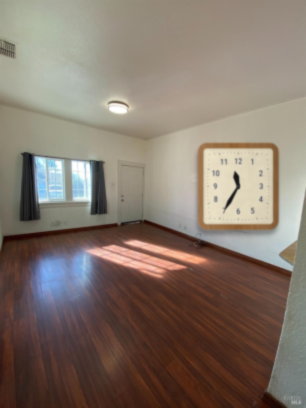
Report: 11:35
